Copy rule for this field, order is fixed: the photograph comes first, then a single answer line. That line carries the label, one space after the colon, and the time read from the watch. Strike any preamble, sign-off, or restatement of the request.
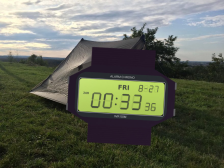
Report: 0:33:36
